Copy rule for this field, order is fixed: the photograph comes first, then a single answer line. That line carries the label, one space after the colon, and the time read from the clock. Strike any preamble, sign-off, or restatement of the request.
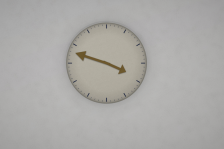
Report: 3:48
